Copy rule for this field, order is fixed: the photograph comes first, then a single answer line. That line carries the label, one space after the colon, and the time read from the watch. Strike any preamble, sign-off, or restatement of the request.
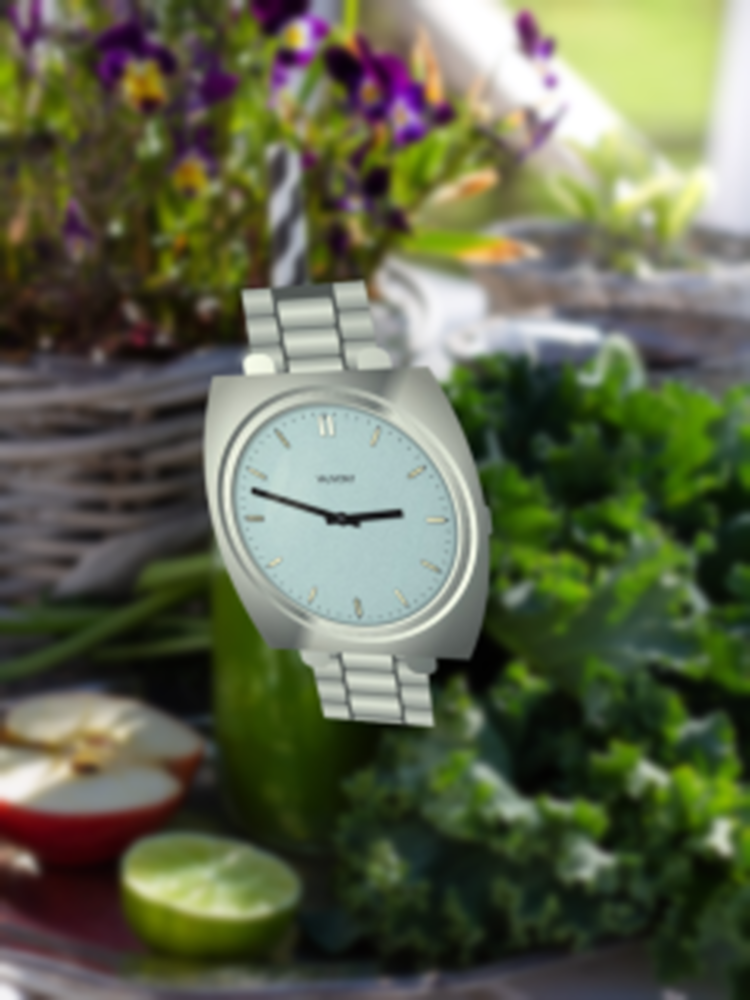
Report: 2:48
